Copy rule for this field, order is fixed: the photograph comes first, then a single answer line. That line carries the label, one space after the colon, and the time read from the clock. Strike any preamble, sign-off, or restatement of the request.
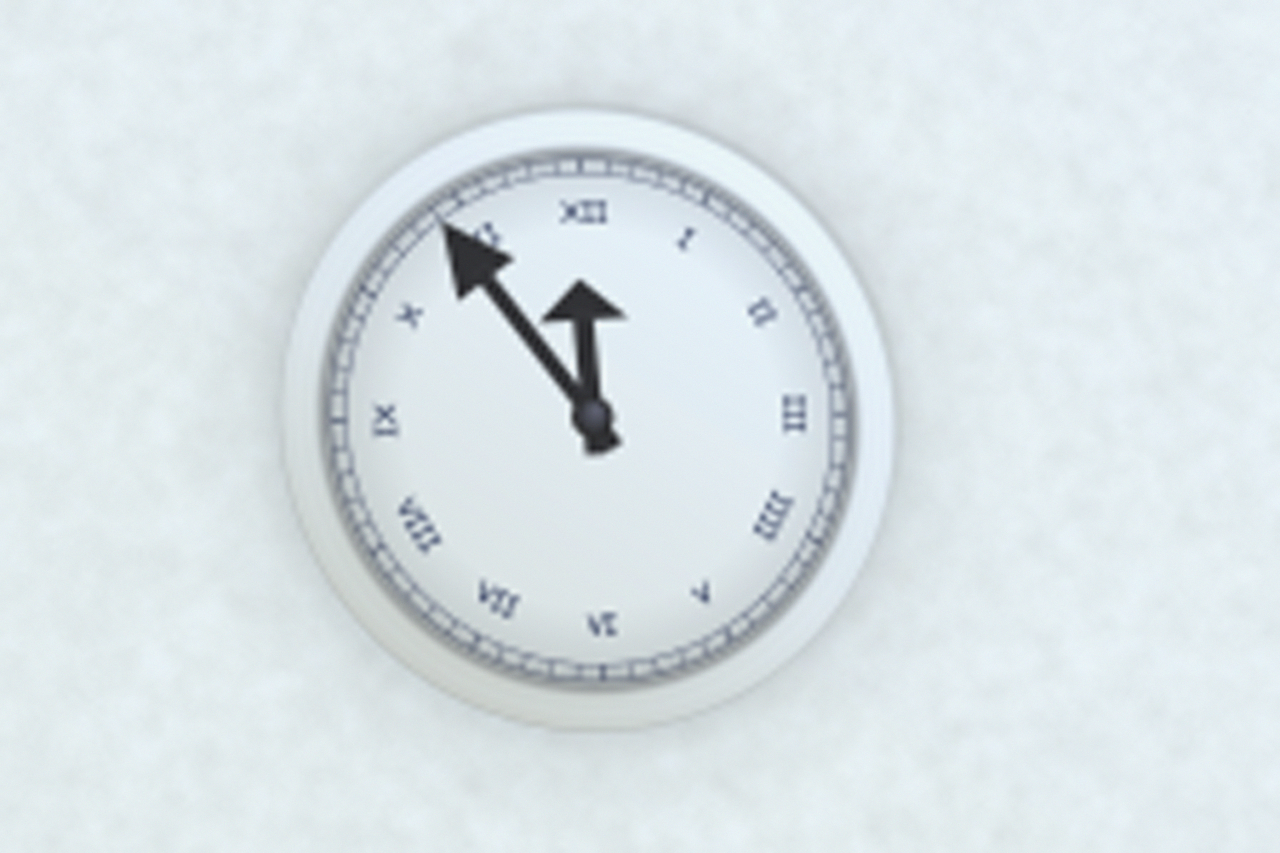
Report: 11:54
